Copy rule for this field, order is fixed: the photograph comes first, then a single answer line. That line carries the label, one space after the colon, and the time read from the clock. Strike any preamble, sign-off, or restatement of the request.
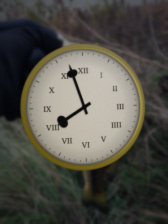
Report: 7:57
